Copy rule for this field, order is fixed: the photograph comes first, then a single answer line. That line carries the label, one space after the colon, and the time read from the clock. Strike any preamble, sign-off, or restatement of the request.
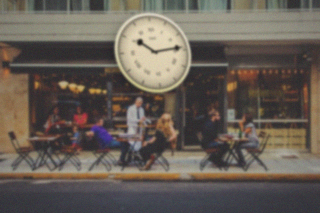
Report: 10:14
